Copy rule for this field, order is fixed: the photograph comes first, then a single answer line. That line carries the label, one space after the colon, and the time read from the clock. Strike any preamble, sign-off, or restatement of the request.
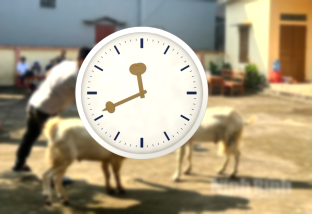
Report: 11:41
